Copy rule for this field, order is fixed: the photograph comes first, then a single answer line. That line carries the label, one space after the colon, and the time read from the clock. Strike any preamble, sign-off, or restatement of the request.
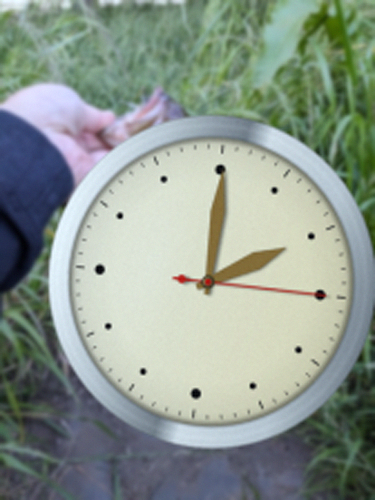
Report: 2:00:15
